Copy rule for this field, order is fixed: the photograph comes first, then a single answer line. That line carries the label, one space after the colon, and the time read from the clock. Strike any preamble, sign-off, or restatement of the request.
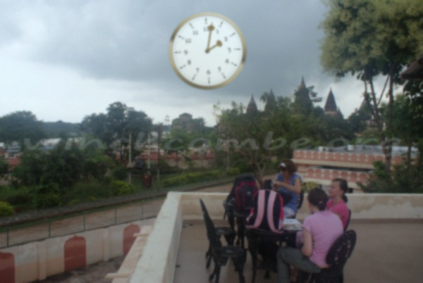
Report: 2:02
